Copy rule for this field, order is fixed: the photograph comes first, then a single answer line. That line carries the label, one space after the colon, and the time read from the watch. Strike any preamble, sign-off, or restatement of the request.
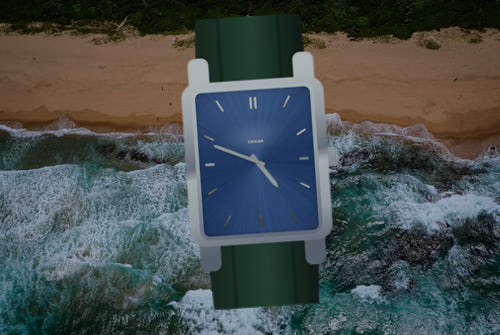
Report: 4:49
